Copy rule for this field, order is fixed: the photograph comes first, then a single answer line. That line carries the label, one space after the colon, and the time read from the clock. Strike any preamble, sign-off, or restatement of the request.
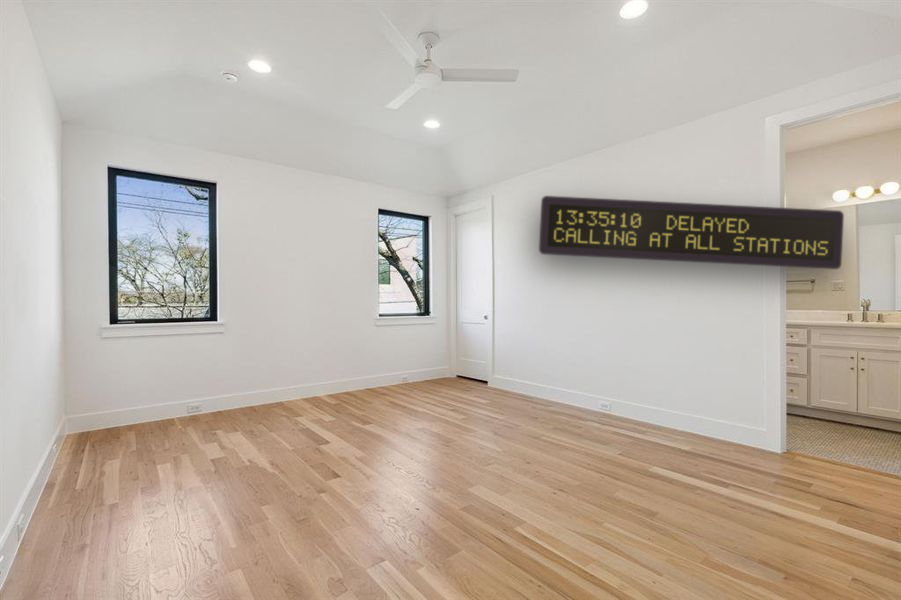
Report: 13:35:10
